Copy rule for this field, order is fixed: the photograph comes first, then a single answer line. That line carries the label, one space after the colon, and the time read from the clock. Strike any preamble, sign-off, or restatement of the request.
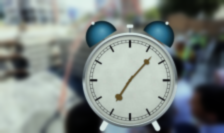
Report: 7:07
